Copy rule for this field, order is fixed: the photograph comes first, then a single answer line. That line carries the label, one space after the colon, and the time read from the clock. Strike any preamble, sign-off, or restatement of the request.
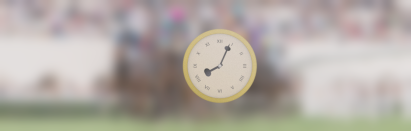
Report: 8:04
